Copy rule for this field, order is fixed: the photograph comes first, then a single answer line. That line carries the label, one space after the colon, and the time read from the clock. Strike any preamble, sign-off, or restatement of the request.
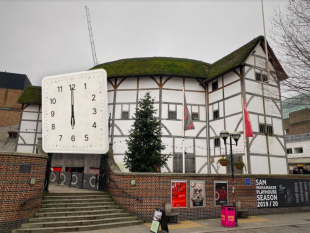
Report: 6:00
